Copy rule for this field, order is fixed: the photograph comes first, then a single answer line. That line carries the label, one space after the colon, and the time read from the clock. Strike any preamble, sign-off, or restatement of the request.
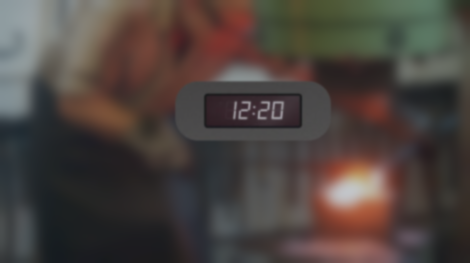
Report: 12:20
